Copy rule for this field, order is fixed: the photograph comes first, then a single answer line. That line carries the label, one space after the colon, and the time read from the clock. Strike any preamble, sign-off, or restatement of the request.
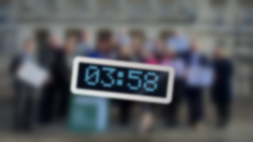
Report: 3:58
